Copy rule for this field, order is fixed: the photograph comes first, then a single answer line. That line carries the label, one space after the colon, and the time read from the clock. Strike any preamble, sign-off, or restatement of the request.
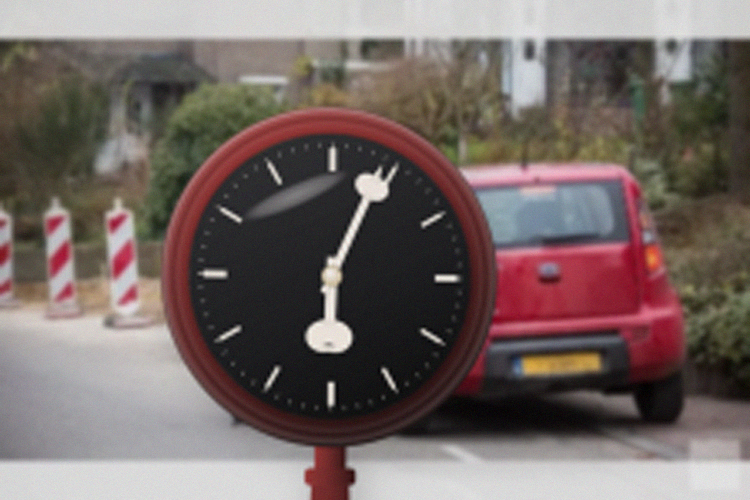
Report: 6:04
